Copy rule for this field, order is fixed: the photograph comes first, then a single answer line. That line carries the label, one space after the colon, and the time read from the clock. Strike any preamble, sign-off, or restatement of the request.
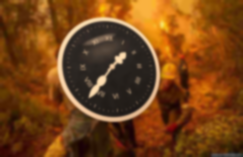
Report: 1:37
